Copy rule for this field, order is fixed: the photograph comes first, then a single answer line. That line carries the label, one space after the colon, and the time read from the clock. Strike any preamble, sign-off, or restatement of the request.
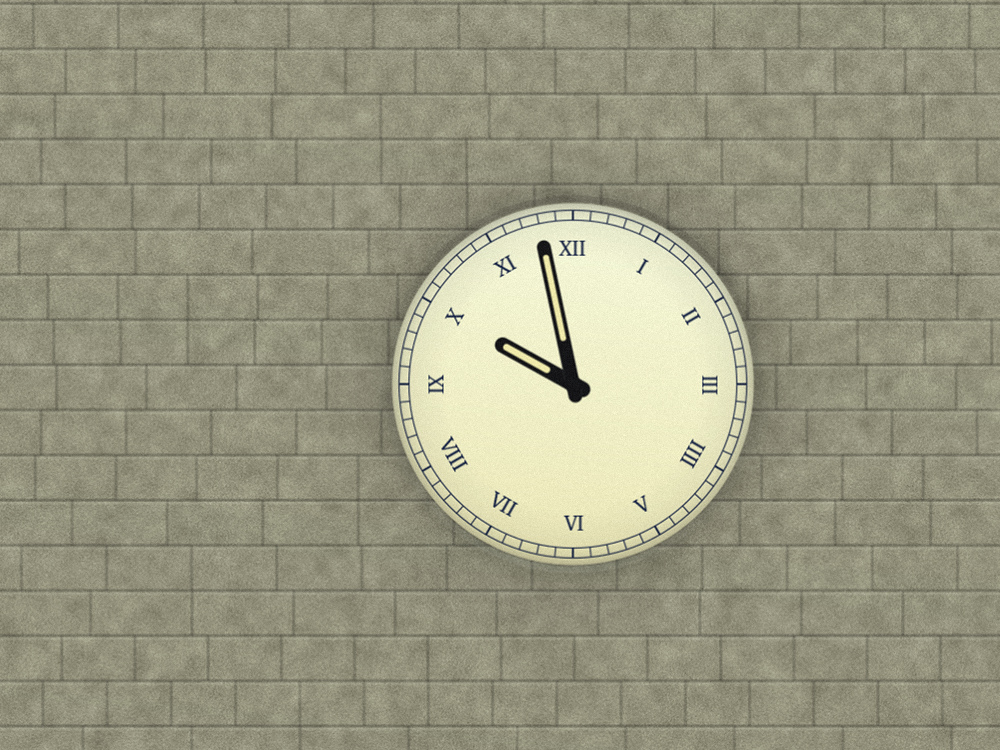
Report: 9:58
